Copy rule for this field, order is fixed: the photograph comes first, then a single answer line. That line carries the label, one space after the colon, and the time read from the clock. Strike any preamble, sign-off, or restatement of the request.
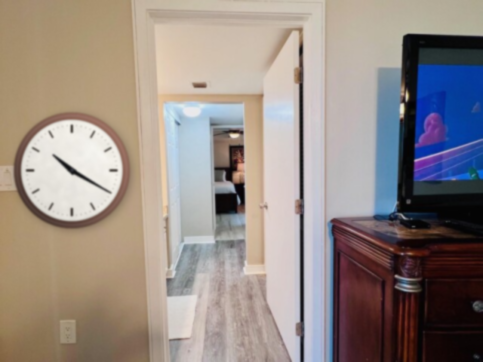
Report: 10:20
